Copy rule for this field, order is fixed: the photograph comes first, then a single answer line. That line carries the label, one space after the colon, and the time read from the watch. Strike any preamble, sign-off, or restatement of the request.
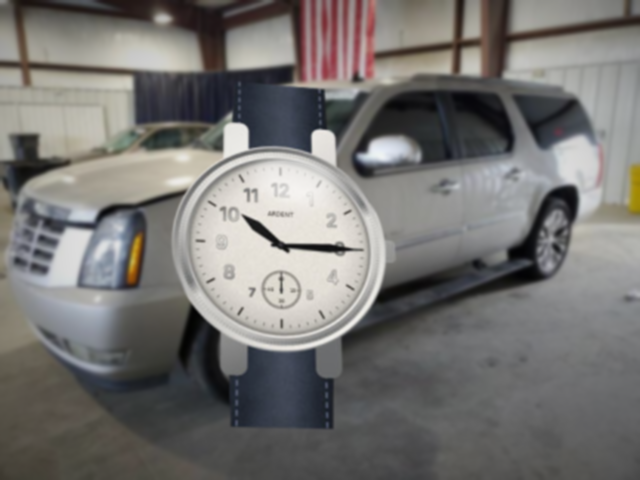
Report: 10:15
